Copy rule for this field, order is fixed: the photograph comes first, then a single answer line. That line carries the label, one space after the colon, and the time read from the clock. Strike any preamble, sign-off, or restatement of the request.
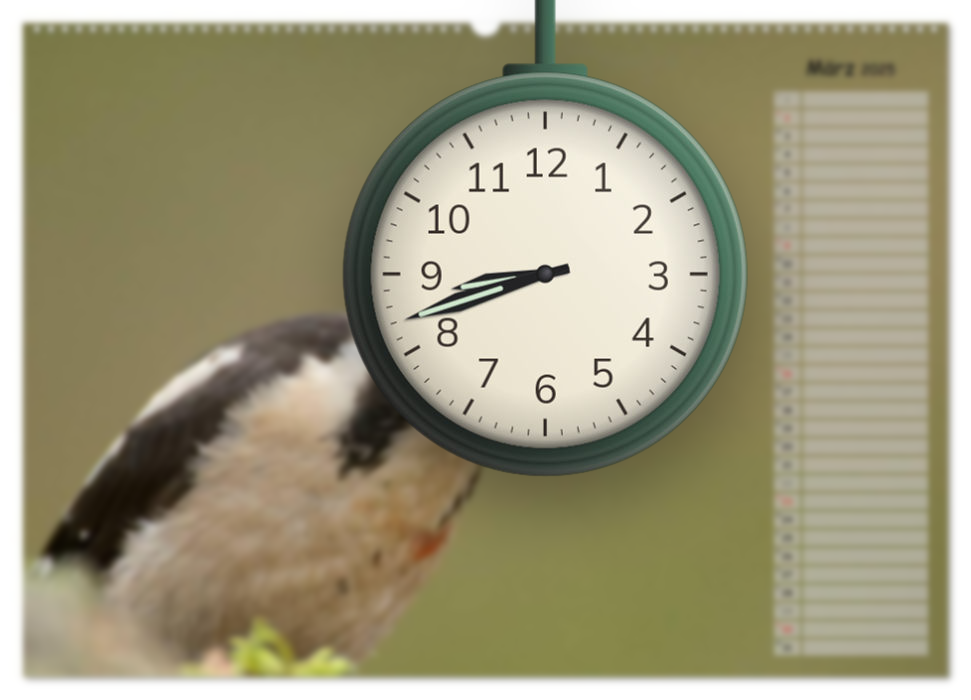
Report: 8:42
